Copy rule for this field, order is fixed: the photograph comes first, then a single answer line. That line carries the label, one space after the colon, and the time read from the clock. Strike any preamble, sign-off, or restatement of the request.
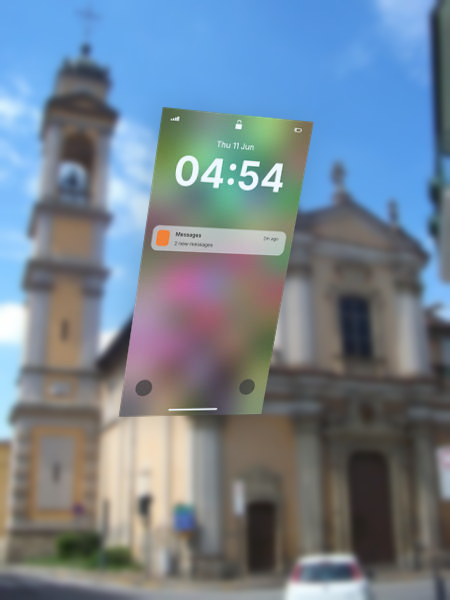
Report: 4:54
